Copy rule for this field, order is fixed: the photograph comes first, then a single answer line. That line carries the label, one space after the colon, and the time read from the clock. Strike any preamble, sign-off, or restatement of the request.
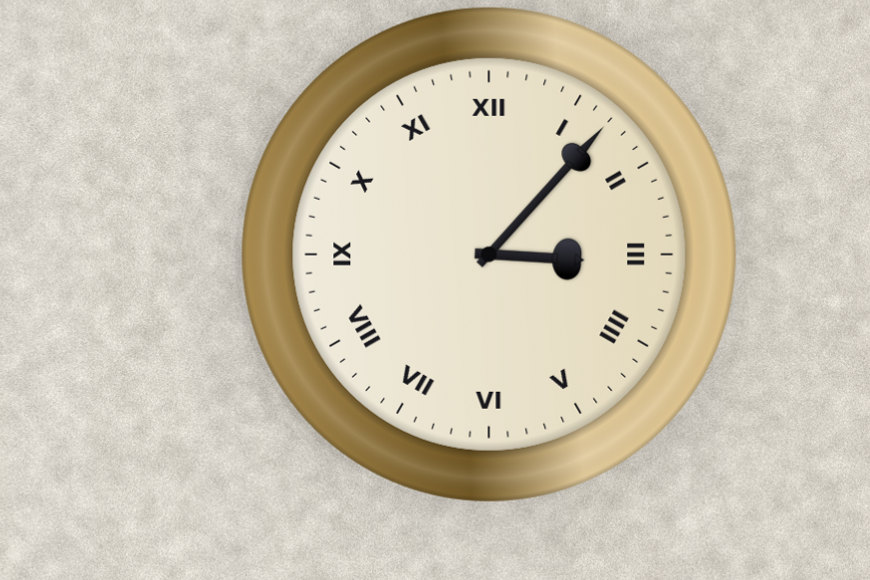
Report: 3:07
